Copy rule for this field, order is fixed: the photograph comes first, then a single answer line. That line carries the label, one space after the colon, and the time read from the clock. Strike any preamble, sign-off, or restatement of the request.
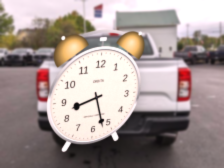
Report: 8:27
